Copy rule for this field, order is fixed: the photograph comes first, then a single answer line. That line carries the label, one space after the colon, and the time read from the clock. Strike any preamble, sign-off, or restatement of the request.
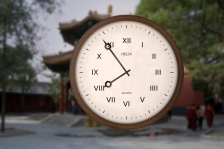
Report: 7:54
